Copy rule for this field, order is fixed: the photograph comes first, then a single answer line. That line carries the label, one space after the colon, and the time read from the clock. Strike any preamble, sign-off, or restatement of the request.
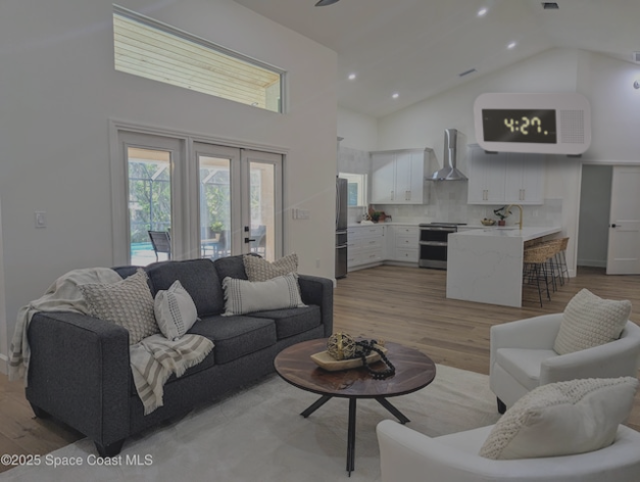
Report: 4:27
